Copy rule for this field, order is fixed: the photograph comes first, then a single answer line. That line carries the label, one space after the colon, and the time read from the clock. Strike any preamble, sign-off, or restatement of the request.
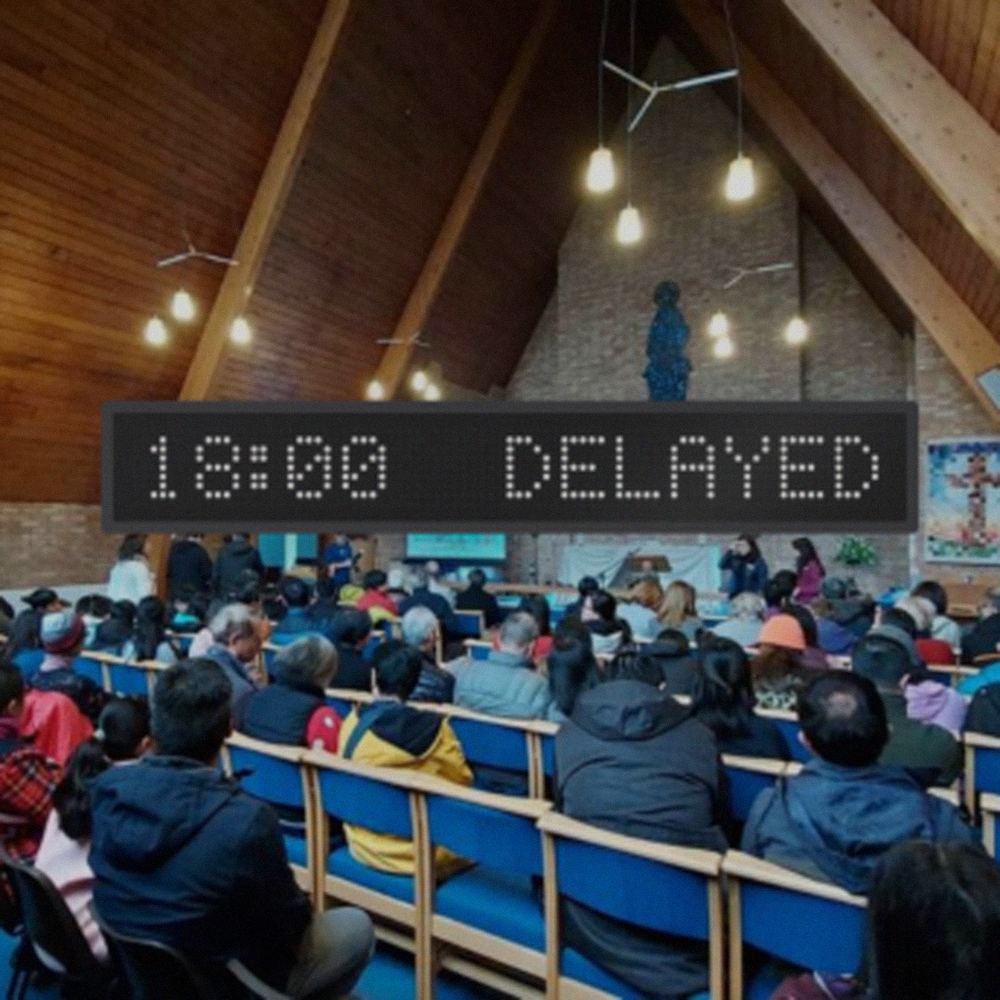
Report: 18:00
